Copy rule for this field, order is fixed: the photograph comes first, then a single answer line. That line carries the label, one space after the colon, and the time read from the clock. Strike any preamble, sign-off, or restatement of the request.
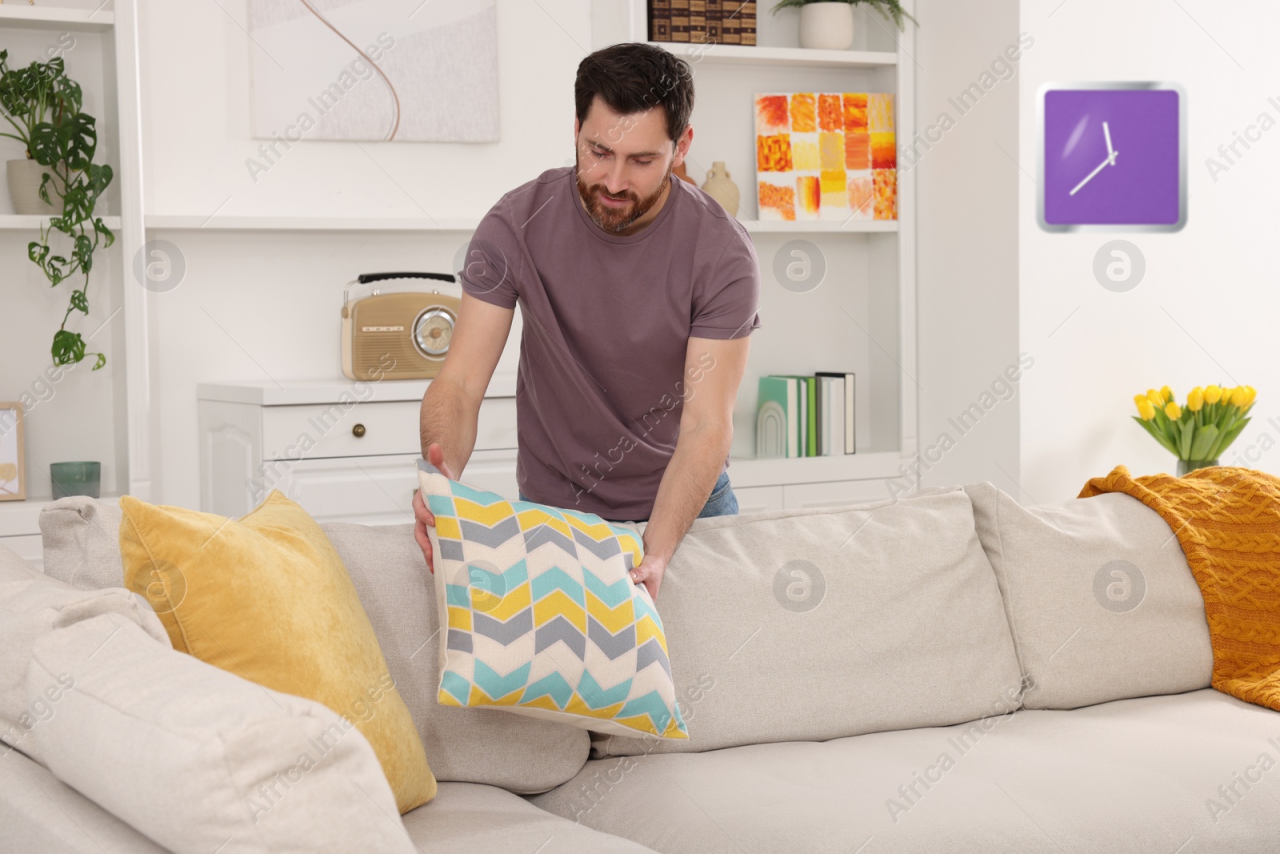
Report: 11:38
